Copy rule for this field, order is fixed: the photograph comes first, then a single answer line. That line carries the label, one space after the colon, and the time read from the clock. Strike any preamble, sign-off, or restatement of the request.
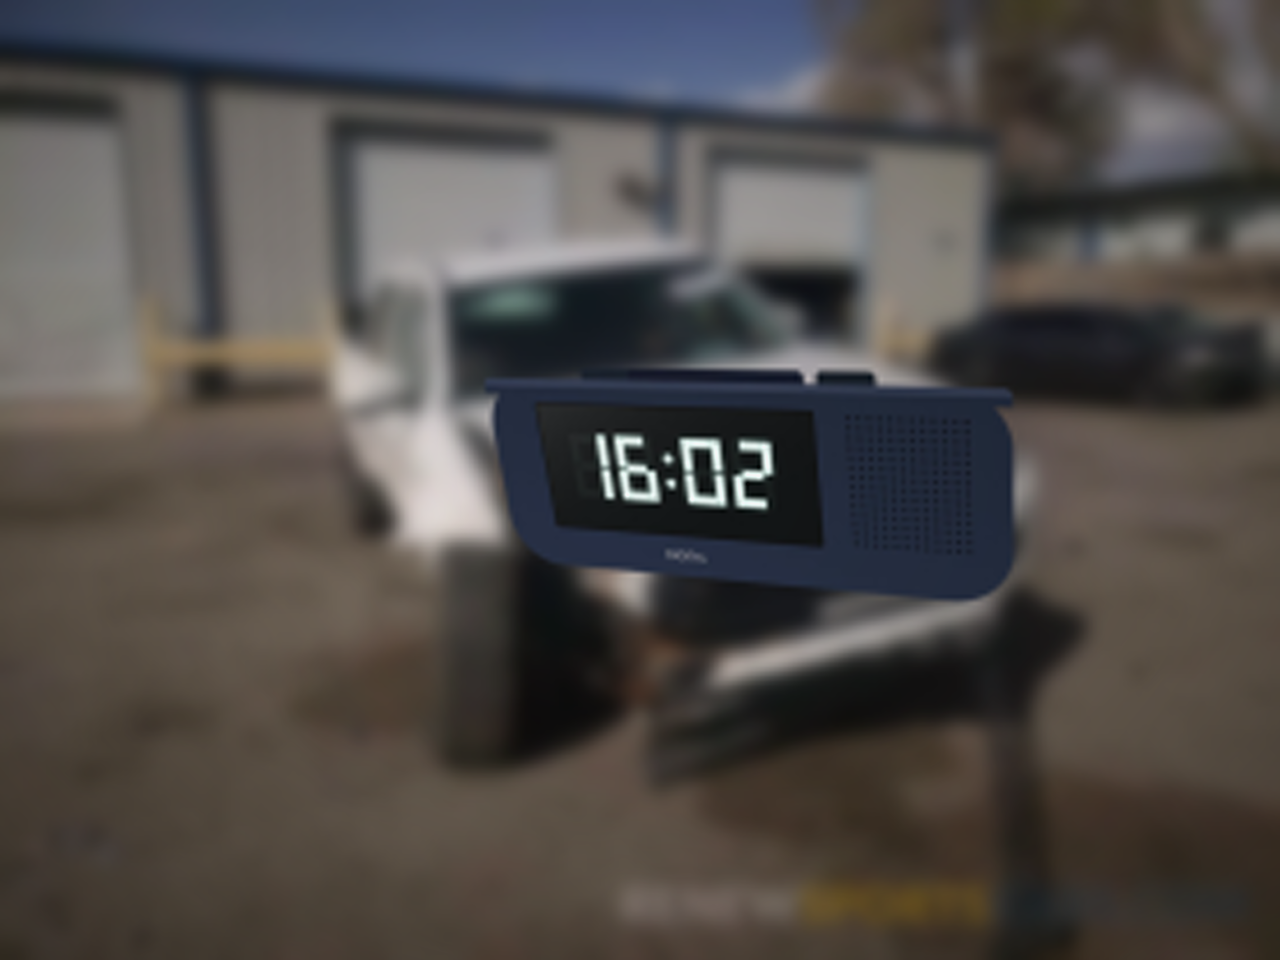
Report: 16:02
